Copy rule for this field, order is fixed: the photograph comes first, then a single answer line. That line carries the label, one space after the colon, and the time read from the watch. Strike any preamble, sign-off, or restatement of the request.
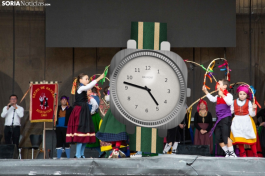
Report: 4:47
